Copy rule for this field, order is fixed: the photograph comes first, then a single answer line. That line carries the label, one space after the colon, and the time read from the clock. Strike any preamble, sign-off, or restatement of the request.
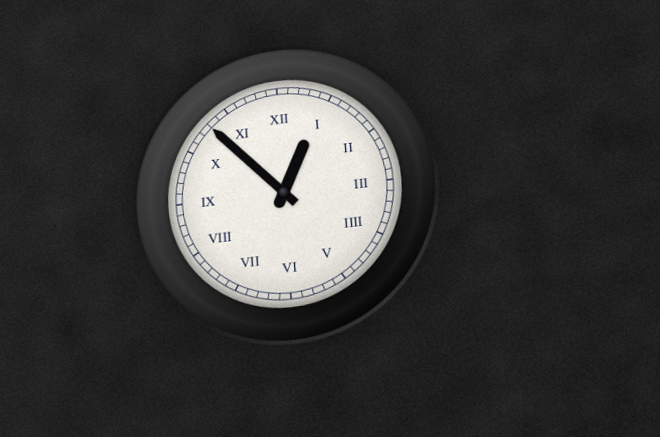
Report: 12:53
